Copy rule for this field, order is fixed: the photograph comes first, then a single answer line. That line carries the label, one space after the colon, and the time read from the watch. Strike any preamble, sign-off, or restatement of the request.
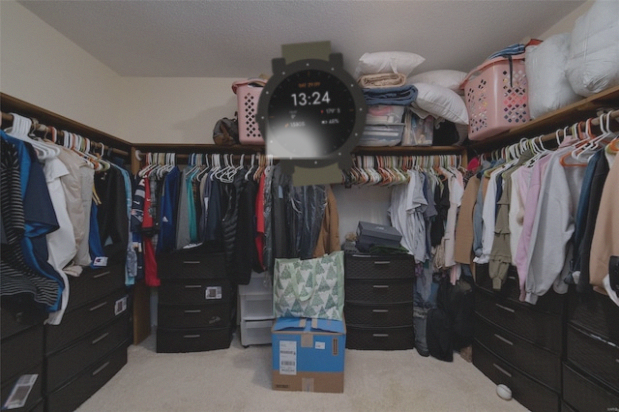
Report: 13:24
